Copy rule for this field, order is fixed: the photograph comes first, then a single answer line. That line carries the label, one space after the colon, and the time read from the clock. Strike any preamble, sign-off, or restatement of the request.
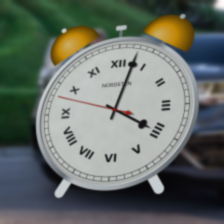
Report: 4:02:48
